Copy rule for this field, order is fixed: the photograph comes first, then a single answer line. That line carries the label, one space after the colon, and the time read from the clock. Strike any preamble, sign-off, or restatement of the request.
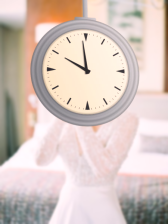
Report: 9:59
